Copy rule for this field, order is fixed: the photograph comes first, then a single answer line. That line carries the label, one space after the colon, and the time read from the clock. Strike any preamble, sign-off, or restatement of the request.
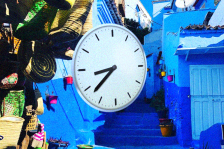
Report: 8:38
